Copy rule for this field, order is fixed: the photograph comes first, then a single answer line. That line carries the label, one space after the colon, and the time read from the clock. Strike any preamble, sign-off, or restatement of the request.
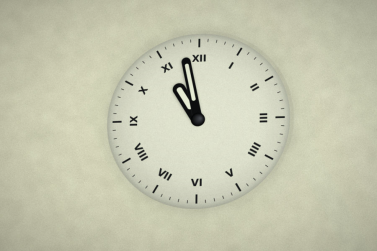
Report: 10:58
